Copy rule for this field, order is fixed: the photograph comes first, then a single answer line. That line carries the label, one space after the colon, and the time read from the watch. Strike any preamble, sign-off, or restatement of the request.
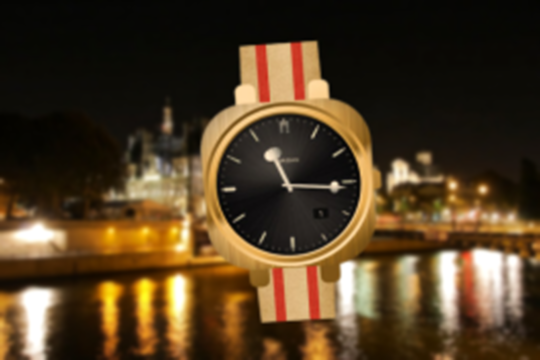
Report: 11:16
